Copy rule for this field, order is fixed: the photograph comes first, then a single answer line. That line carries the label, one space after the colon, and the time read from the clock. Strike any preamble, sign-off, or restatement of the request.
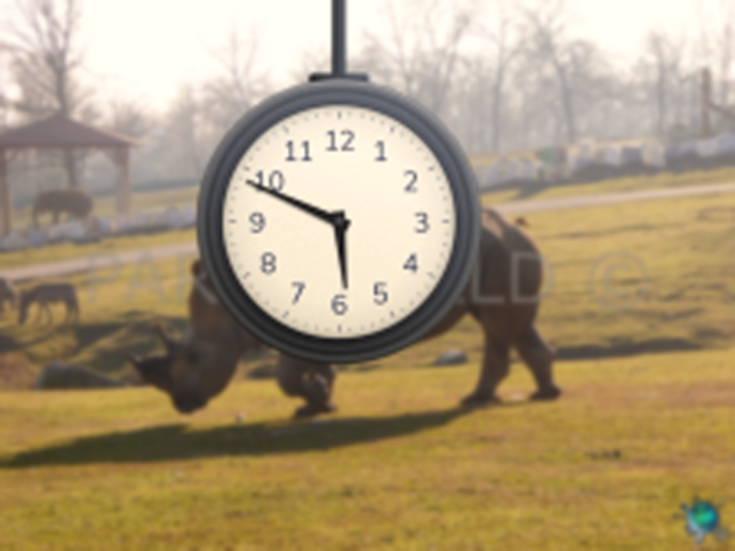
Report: 5:49
